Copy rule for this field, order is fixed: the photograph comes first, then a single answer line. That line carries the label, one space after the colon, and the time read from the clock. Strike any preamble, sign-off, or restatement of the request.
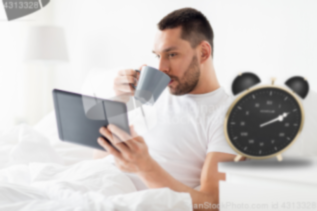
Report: 2:10
